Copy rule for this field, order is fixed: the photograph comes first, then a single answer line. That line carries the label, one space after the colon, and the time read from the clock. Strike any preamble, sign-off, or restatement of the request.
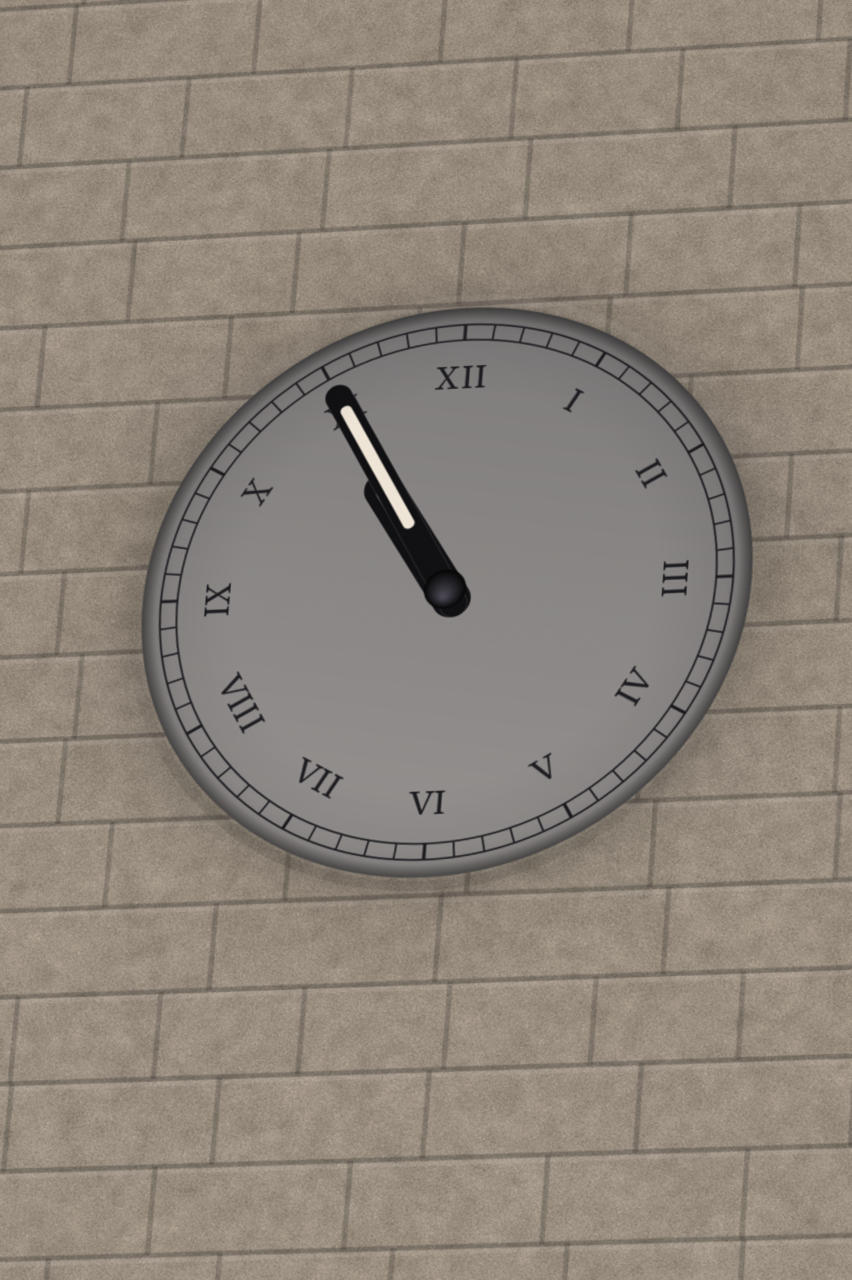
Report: 10:55
